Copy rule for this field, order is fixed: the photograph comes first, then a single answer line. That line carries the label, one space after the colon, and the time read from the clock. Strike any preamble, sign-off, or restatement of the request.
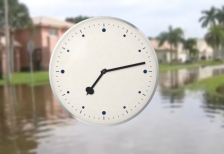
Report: 7:13
